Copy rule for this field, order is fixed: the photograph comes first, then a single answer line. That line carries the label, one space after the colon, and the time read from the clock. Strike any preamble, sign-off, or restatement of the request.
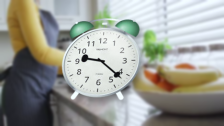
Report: 9:22
